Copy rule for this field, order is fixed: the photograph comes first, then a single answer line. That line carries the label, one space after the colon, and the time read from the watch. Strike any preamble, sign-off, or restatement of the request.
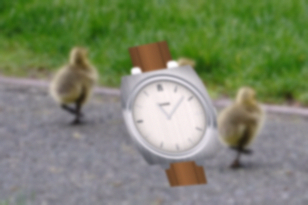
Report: 11:08
